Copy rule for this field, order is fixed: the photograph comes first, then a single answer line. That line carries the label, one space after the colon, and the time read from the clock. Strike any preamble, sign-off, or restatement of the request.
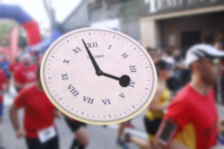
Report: 3:58
